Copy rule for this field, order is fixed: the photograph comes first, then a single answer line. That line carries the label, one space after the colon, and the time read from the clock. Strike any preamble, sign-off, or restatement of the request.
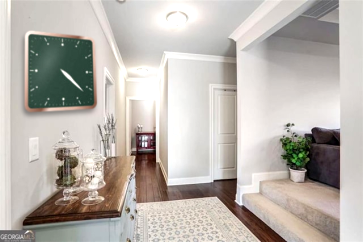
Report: 4:22
